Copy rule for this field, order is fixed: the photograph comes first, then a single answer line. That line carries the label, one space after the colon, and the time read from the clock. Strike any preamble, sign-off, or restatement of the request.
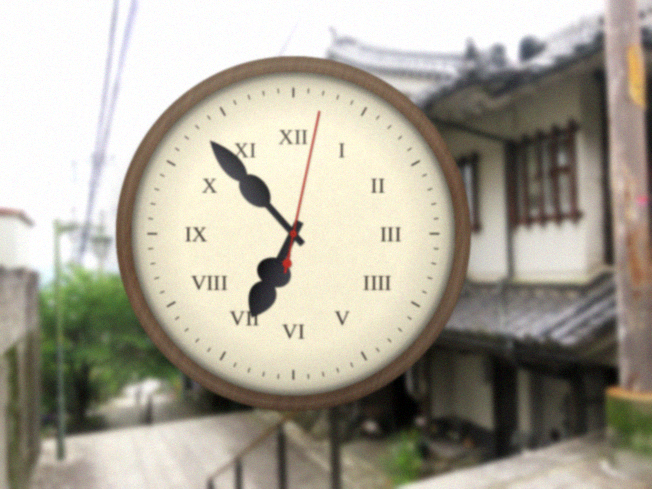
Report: 6:53:02
